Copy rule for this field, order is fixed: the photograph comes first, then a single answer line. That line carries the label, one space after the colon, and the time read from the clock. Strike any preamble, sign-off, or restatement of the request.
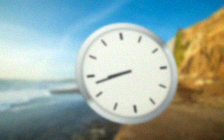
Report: 8:43
